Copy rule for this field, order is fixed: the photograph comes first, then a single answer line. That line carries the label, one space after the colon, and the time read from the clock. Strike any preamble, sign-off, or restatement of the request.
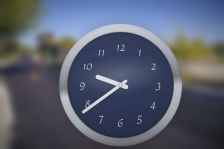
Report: 9:39
